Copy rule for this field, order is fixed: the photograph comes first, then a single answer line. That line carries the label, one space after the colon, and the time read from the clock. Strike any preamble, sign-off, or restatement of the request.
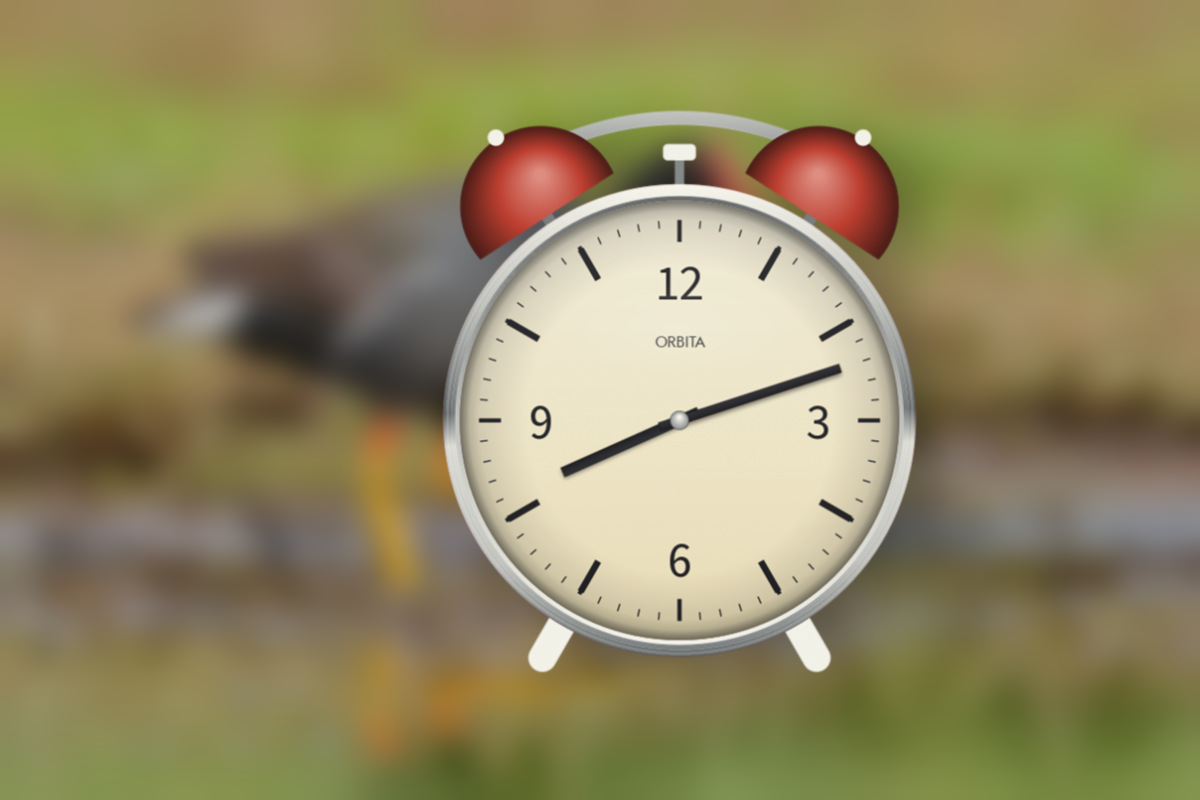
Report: 8:12
